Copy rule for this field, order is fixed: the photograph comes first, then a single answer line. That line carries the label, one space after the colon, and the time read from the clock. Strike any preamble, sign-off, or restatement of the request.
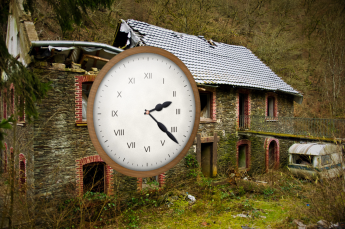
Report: 2:22
